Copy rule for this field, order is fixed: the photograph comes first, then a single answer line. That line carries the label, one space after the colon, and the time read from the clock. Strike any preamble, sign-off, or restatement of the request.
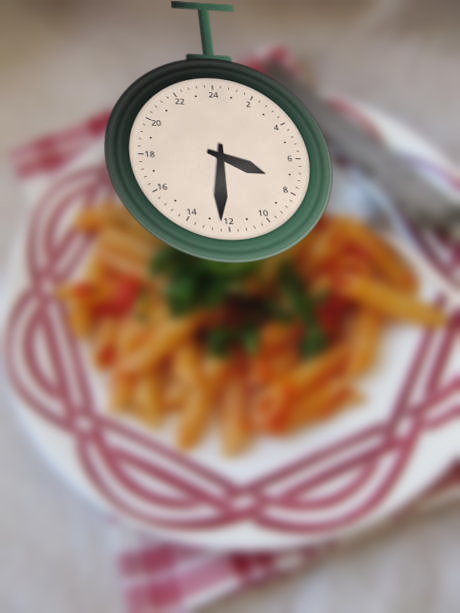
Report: 7:31
